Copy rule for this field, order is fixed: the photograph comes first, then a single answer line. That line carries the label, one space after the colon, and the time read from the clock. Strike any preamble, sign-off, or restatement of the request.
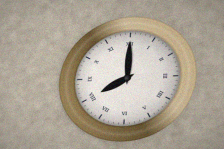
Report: 8:00
